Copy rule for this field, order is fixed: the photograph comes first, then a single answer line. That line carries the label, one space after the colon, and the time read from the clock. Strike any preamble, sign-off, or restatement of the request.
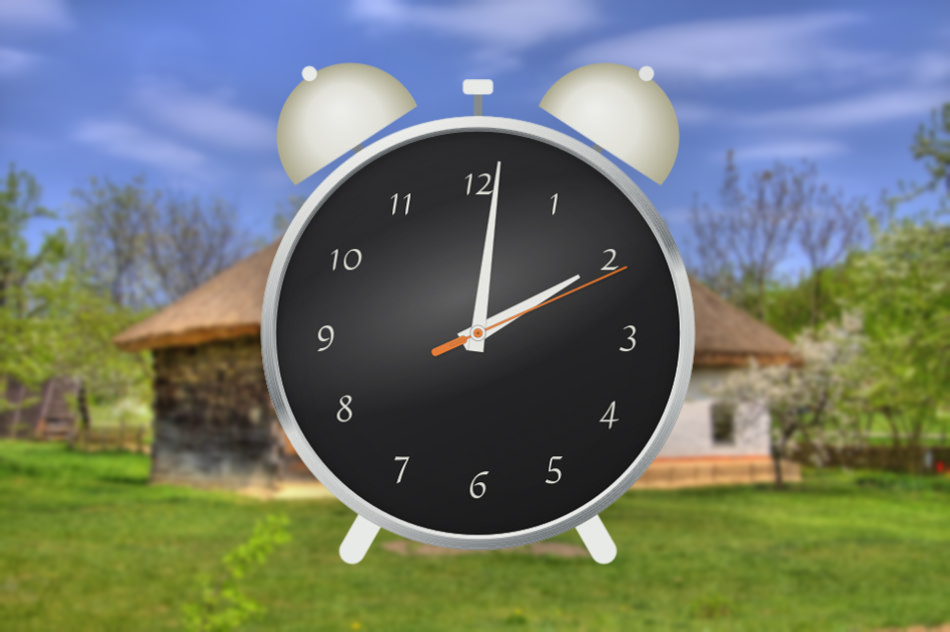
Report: 2:01:11
